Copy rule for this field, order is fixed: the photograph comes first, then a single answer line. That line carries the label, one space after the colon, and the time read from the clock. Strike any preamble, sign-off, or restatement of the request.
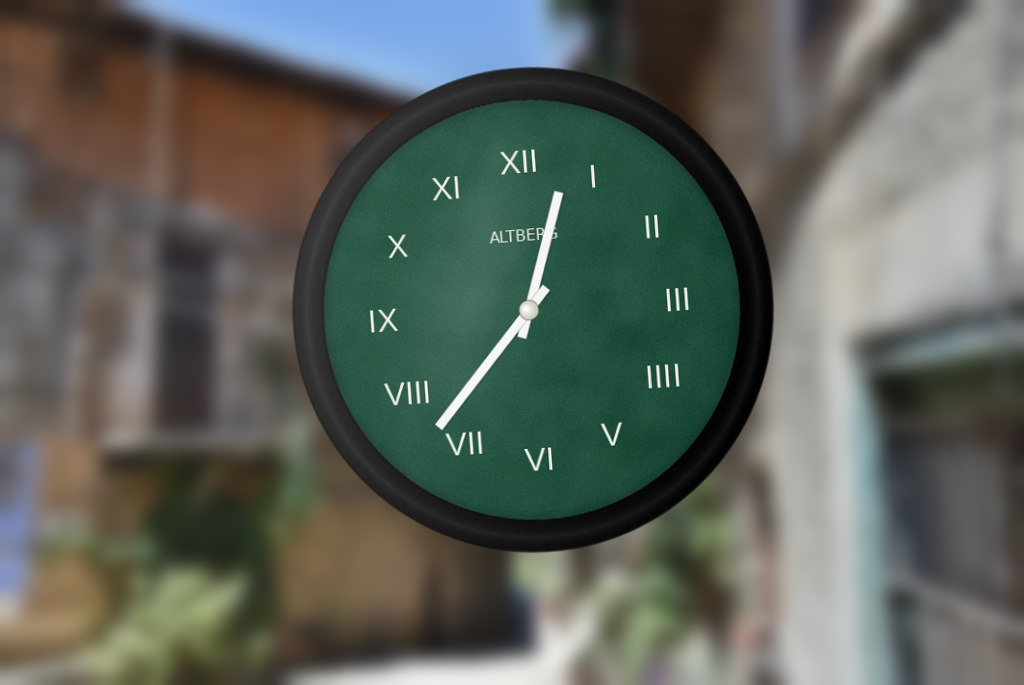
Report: 12:37
